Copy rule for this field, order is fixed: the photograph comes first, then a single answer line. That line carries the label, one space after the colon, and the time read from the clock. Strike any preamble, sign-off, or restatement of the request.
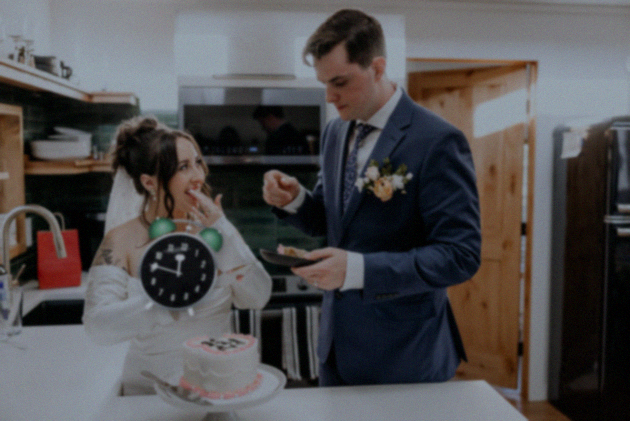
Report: 11:46
